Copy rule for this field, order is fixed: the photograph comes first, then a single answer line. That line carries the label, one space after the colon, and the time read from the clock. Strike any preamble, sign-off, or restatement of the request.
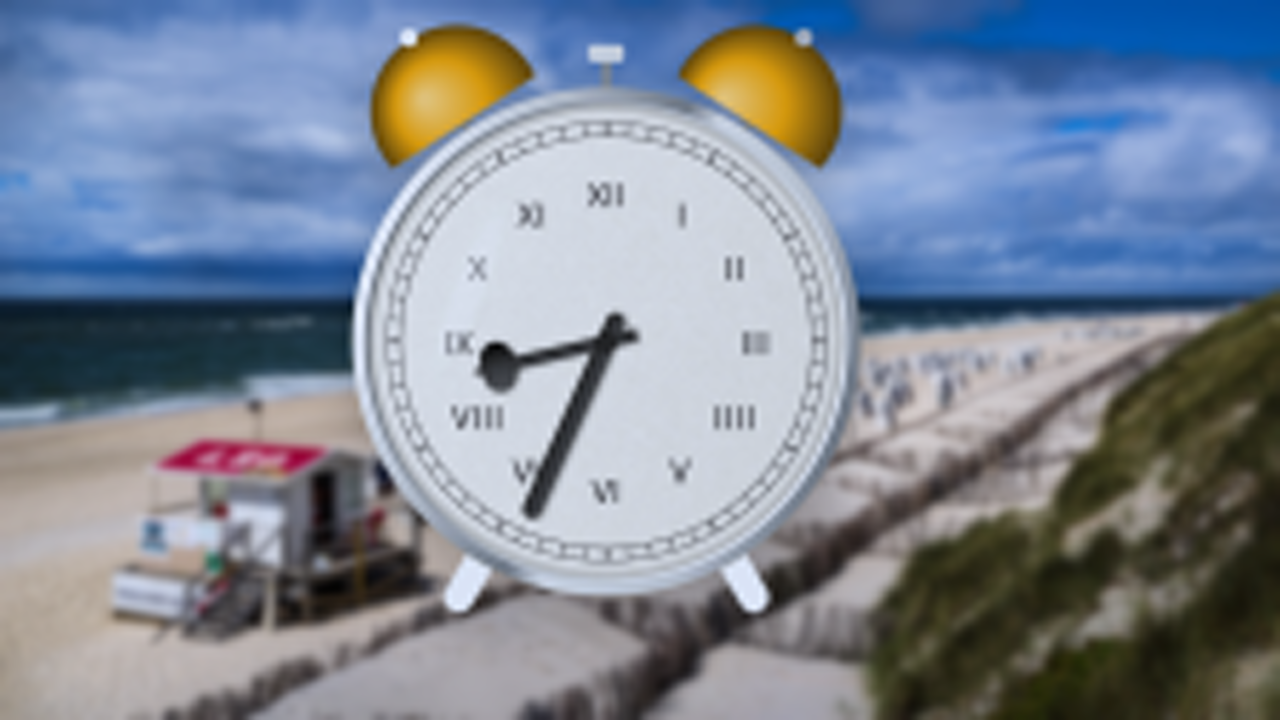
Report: 8:34
